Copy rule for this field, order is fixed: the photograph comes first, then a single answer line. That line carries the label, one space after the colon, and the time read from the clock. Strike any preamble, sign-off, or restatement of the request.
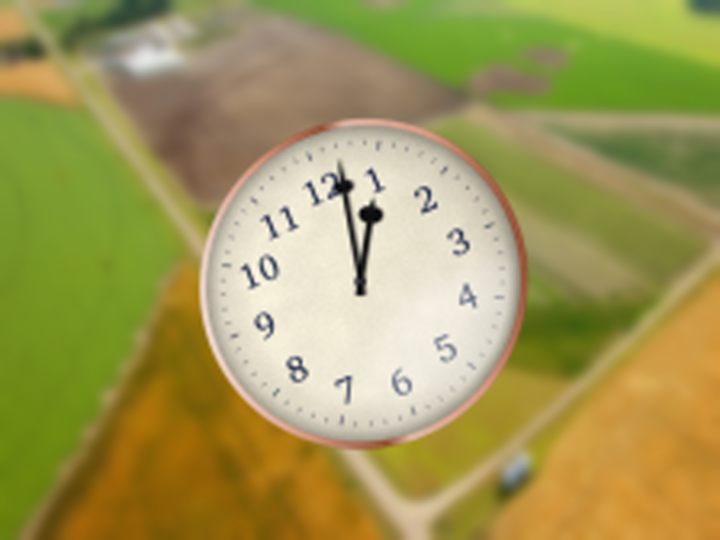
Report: 1:02
